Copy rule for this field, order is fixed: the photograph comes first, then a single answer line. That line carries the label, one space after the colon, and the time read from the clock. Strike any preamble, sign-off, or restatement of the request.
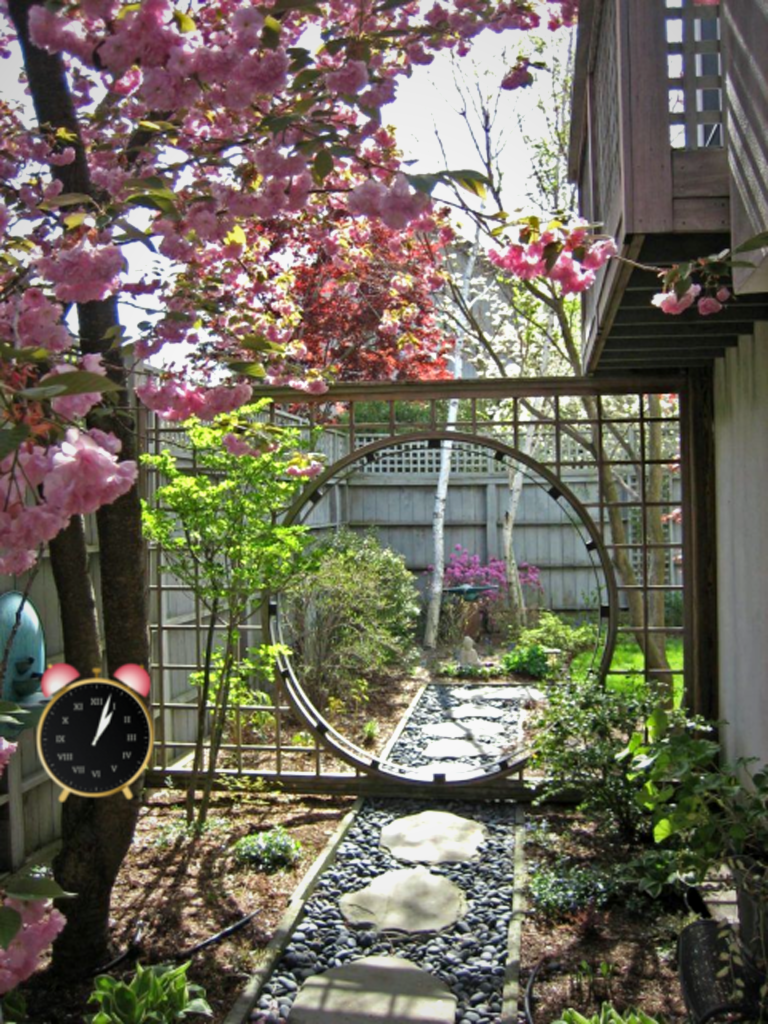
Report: 1:03
